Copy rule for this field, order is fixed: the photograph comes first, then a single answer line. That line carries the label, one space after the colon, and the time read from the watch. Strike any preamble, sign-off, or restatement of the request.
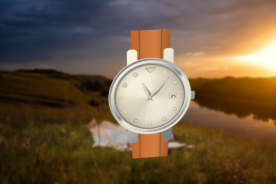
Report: 11:07
